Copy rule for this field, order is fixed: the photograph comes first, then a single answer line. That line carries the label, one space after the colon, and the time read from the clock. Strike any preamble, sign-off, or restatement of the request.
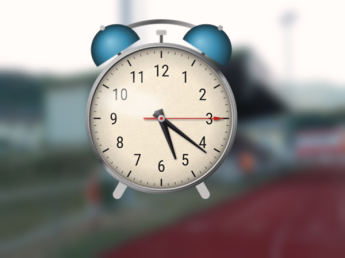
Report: 5:21:15
